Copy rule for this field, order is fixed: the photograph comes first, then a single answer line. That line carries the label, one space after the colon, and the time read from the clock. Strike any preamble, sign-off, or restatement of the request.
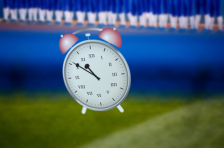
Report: 10:51
